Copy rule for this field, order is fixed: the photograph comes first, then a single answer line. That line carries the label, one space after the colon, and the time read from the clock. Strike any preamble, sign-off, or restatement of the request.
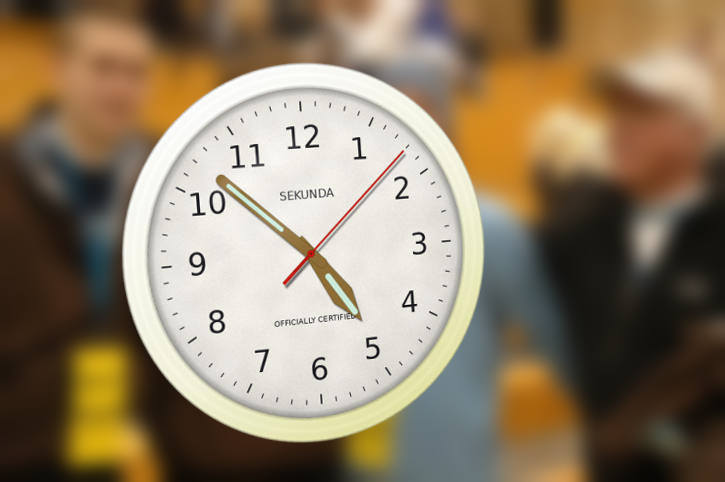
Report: 4:52:08
